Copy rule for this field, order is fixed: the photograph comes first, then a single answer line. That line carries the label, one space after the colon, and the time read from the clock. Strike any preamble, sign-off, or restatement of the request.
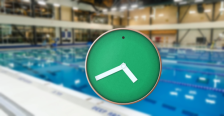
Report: 4:41
